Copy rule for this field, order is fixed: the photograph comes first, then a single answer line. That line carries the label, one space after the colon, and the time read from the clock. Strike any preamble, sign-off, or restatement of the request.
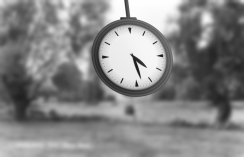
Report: 4:28
